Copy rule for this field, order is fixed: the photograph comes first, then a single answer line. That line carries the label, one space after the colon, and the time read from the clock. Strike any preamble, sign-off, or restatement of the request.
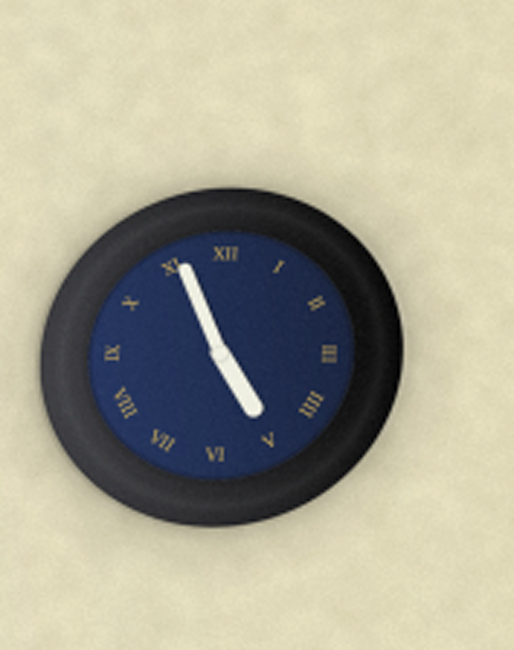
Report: 4:56
